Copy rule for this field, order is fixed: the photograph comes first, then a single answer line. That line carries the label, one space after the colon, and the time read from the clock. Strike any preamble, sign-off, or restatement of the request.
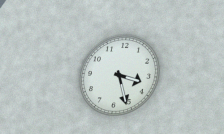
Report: 3:26
